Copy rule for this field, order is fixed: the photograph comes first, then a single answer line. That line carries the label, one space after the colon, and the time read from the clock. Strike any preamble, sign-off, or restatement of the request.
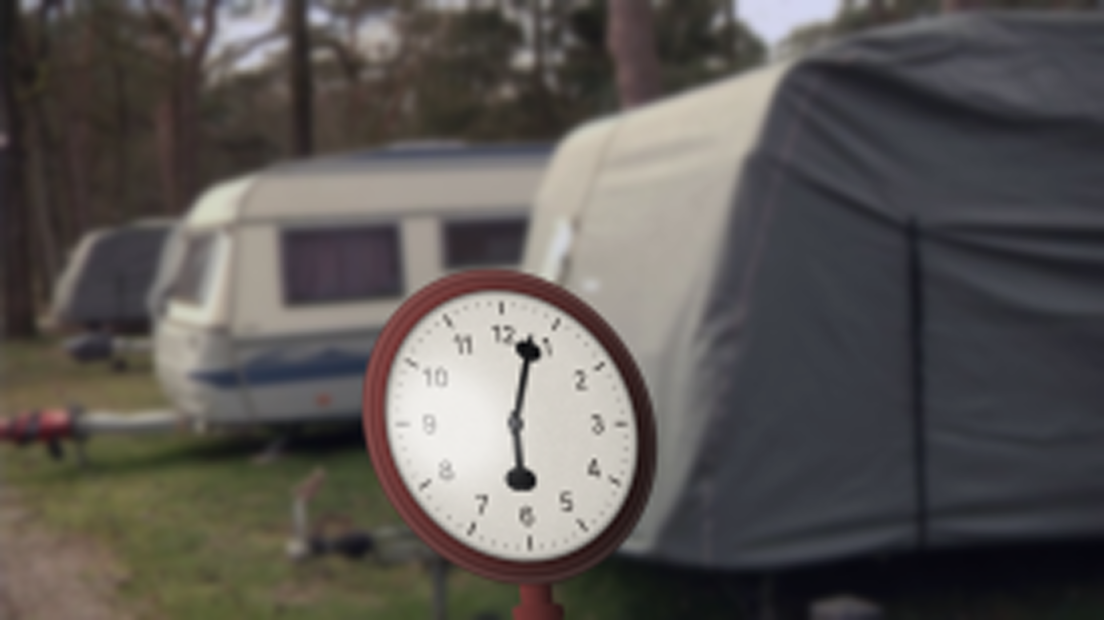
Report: 6:03
